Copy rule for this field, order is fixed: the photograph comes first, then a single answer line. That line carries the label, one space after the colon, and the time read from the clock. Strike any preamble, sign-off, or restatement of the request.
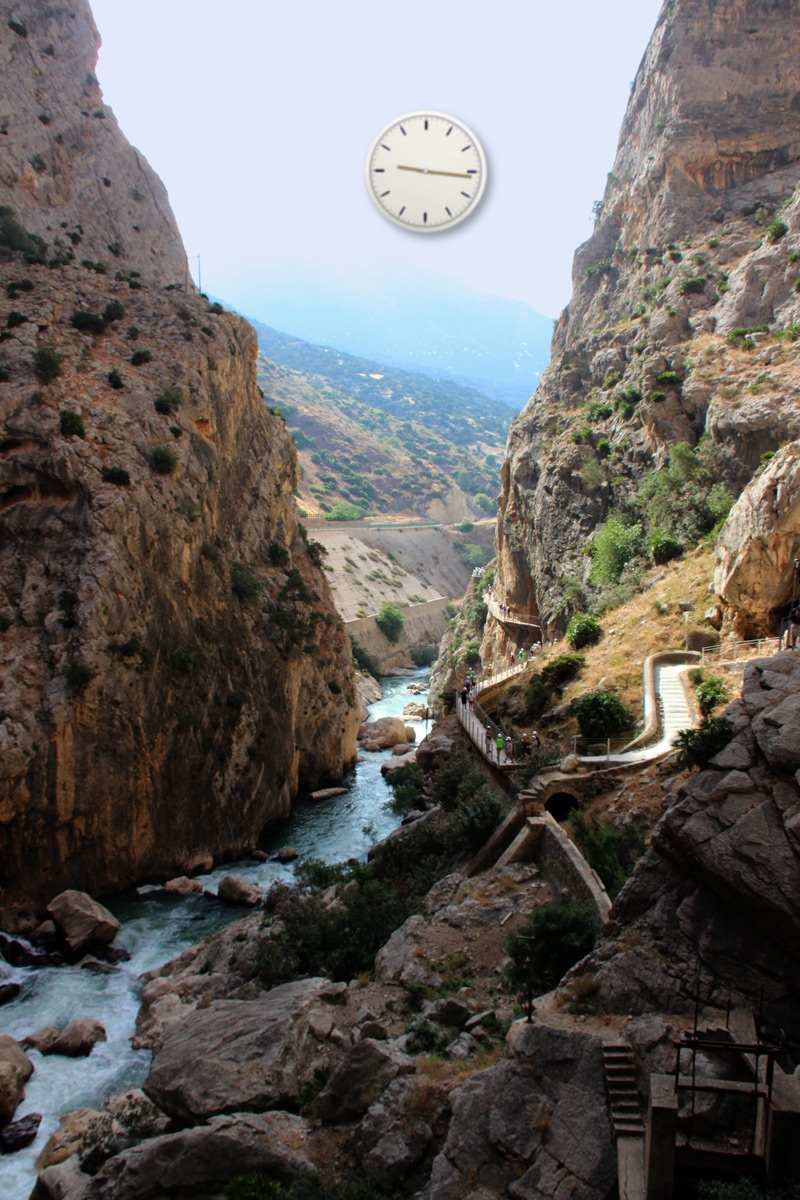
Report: 9:16
